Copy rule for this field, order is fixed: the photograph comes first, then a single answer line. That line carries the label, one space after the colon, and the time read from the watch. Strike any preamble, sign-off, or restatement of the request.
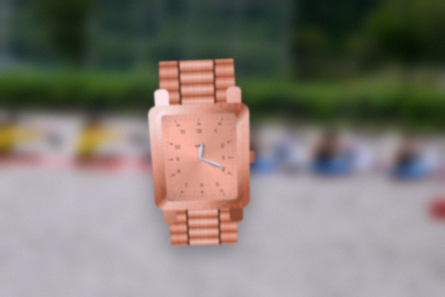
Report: 12:19
